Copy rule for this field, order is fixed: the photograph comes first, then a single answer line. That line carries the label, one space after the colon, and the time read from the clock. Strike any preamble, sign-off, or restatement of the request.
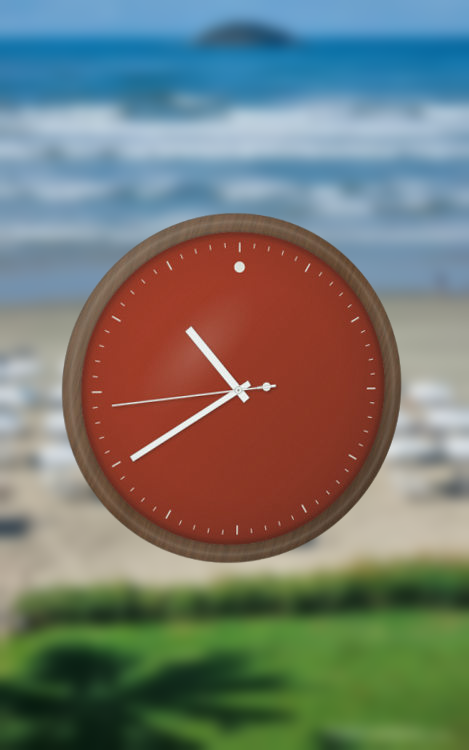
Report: 10:39:44
